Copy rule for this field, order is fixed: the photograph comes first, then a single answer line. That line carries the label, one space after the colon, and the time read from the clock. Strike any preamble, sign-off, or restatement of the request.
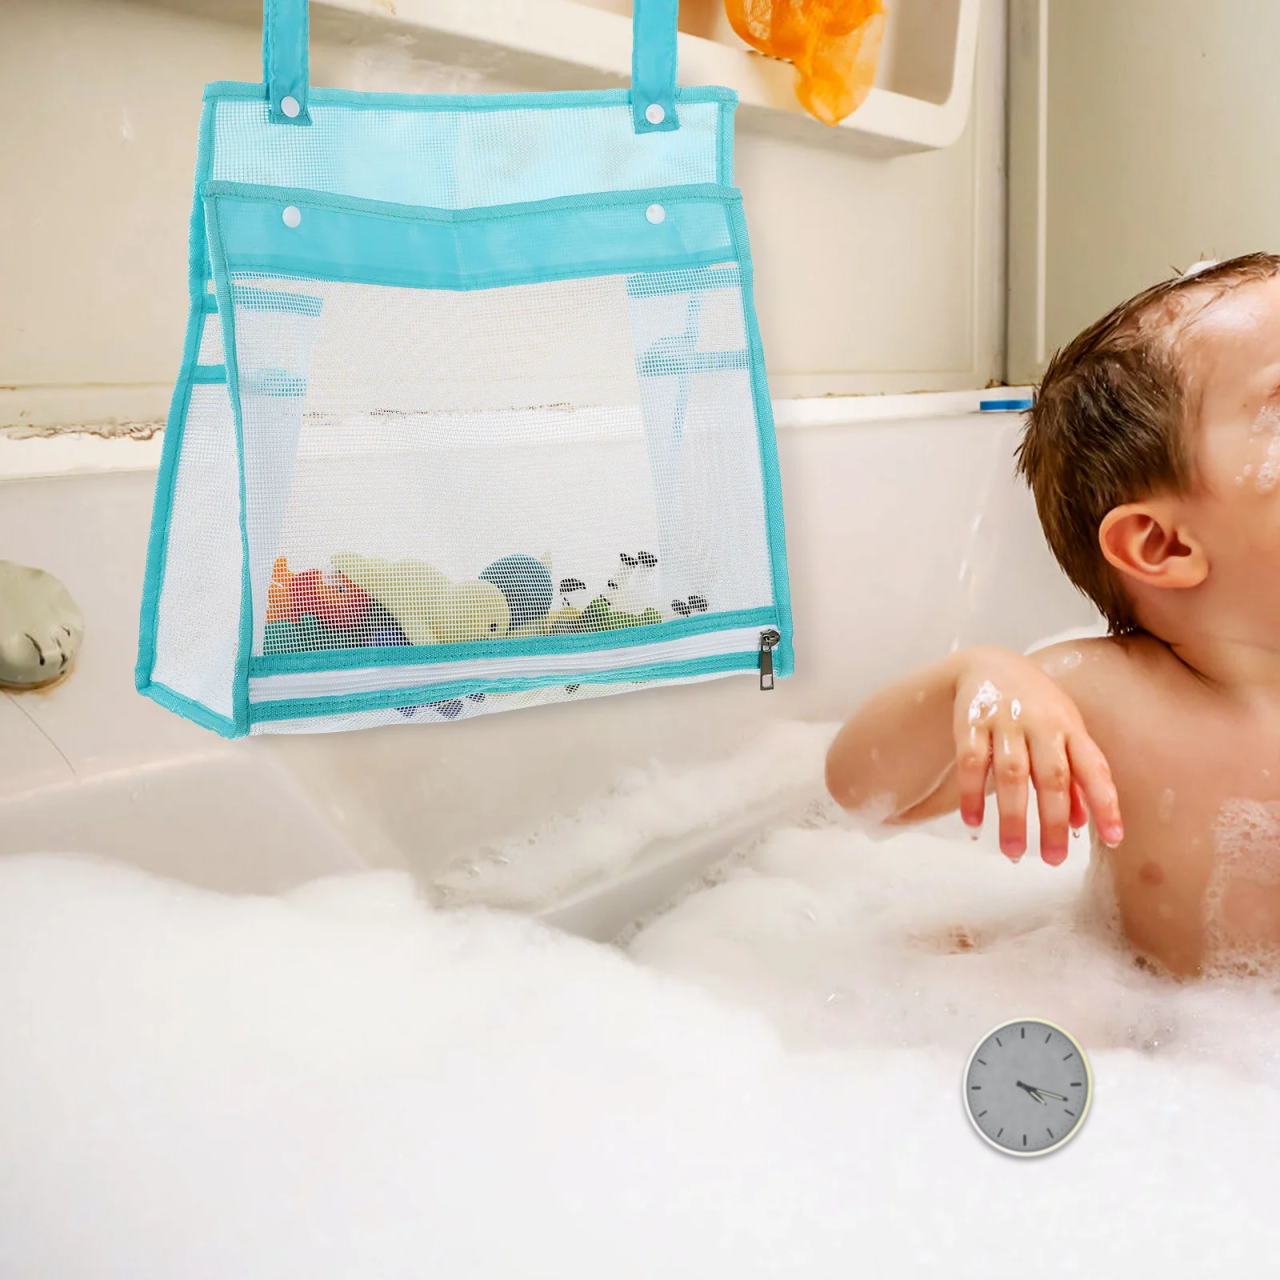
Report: 4:18
